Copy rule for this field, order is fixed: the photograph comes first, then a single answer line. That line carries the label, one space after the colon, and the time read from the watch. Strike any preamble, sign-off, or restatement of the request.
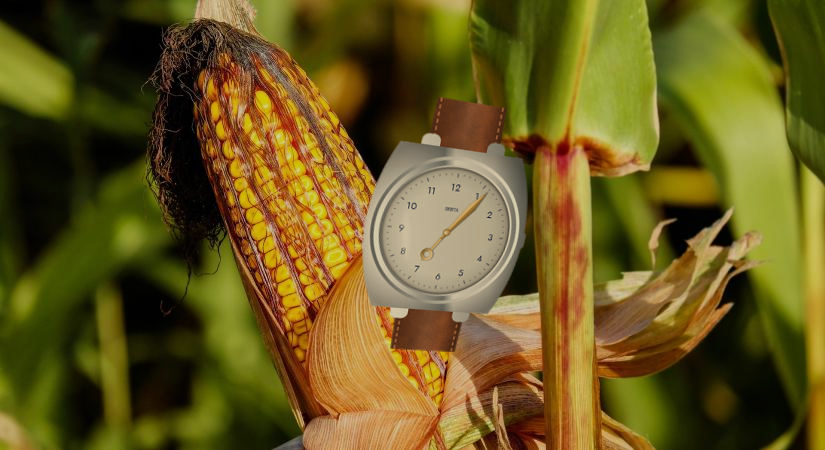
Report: 7:06
